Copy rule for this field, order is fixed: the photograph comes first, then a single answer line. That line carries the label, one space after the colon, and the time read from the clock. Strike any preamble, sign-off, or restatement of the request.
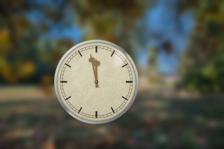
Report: 11:58
